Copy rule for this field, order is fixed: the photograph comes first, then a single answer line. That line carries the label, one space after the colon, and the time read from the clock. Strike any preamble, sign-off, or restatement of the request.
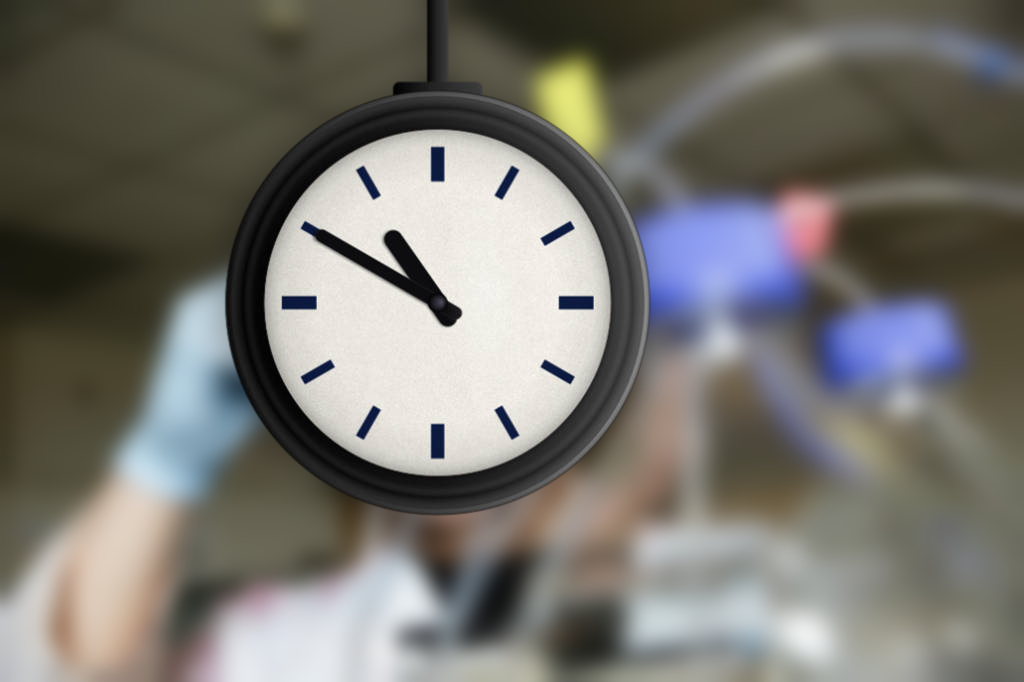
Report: 10:50
